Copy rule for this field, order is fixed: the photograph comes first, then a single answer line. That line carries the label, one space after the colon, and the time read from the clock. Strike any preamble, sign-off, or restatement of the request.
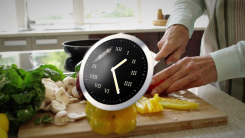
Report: 1:25
